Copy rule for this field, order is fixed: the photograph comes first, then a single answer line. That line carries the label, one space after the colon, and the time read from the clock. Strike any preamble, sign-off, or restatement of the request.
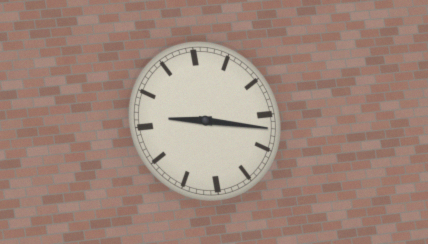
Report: 9:17
